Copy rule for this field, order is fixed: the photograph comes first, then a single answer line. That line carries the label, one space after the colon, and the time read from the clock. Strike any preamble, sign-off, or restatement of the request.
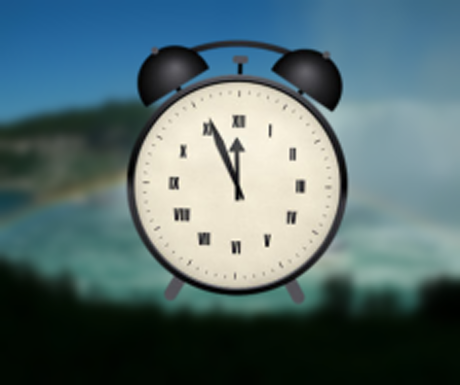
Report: 11:56
